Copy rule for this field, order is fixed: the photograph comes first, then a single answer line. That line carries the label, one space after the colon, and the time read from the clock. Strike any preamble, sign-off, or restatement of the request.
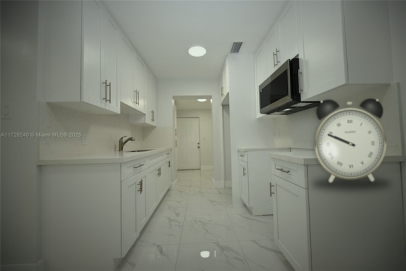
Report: 9:49
